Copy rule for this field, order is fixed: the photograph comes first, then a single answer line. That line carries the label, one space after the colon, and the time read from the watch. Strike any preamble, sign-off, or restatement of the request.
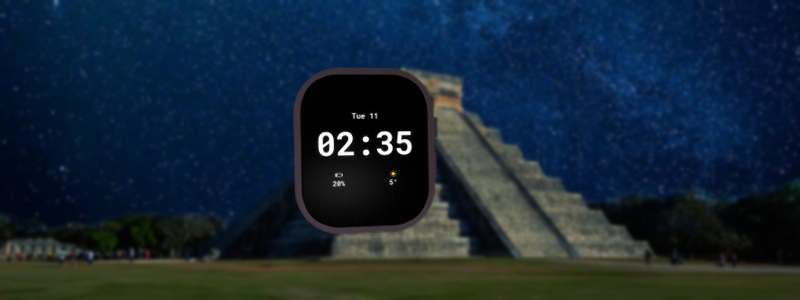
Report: 2:35
